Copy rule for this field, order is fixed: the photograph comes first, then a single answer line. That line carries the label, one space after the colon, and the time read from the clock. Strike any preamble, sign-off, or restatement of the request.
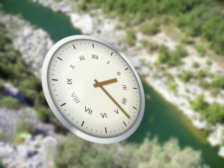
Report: 2:23
